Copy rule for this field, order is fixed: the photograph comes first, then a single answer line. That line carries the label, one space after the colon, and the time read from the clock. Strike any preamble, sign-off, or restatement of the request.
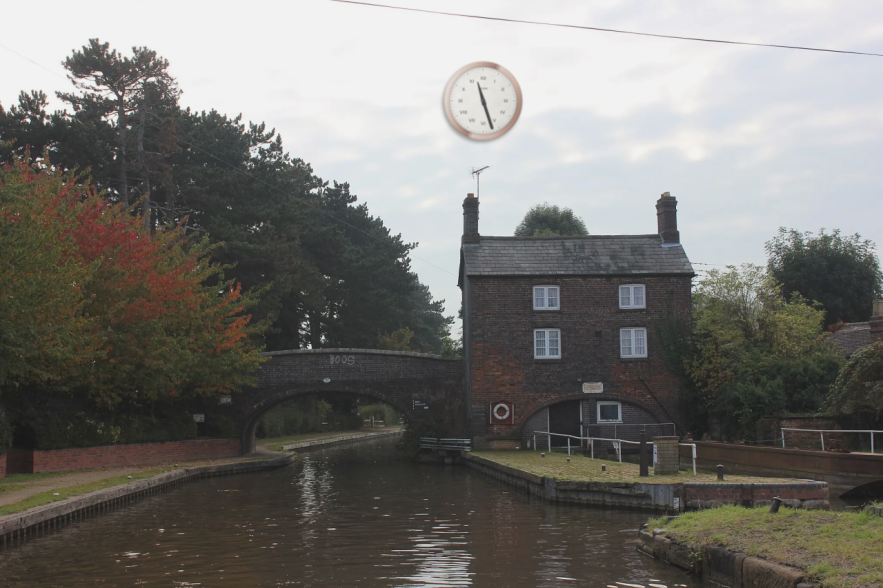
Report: 11:27
